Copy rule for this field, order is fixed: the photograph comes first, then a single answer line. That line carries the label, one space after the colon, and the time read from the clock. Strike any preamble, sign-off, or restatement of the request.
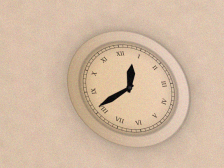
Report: 12:41
